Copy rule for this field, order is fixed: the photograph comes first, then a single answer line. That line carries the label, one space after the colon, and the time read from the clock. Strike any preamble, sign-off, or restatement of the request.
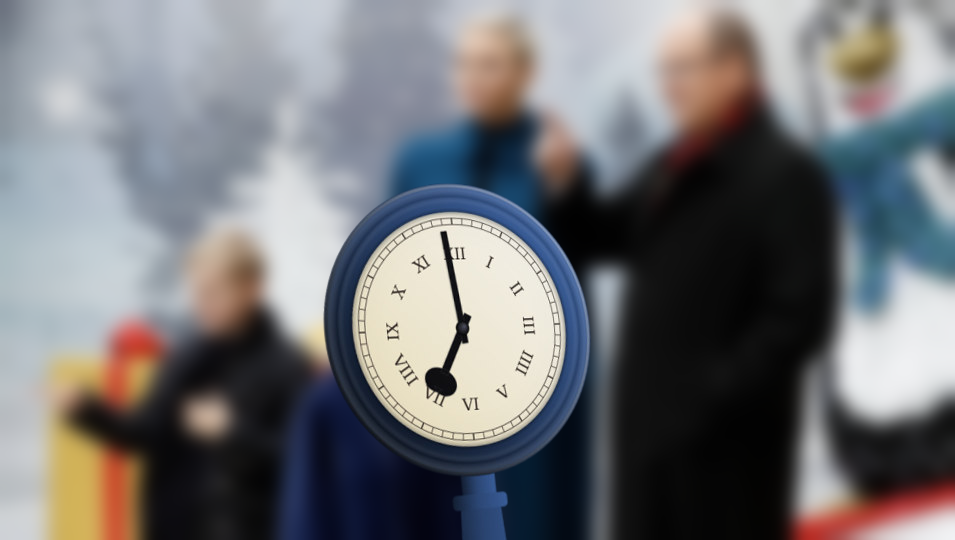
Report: 6:59
